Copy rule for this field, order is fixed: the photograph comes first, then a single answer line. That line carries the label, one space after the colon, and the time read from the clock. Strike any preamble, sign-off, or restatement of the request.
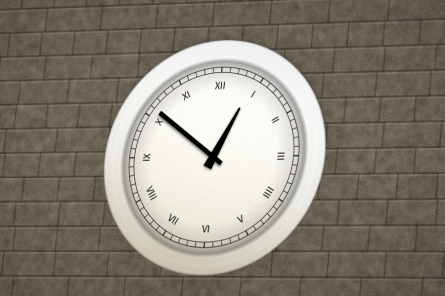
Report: 12:51
